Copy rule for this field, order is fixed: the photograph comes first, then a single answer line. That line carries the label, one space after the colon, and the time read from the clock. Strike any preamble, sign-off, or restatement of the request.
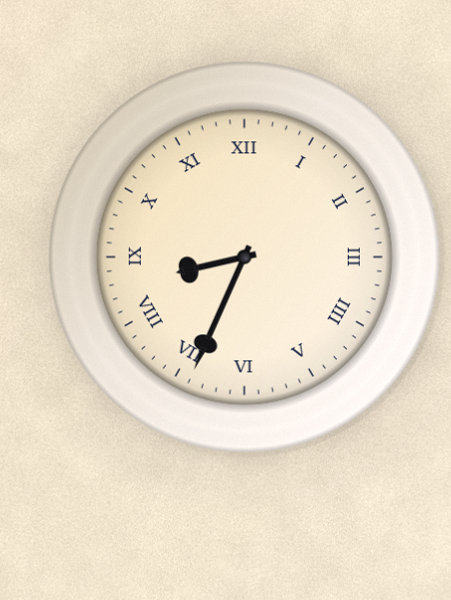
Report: 8:34
